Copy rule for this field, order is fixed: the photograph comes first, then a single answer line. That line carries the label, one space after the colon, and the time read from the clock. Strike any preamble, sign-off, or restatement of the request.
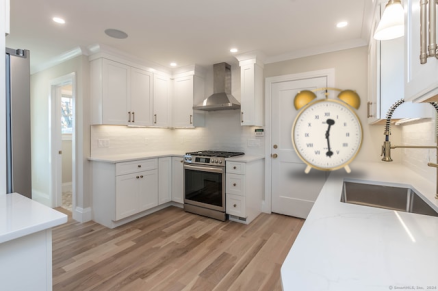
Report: 12:29
